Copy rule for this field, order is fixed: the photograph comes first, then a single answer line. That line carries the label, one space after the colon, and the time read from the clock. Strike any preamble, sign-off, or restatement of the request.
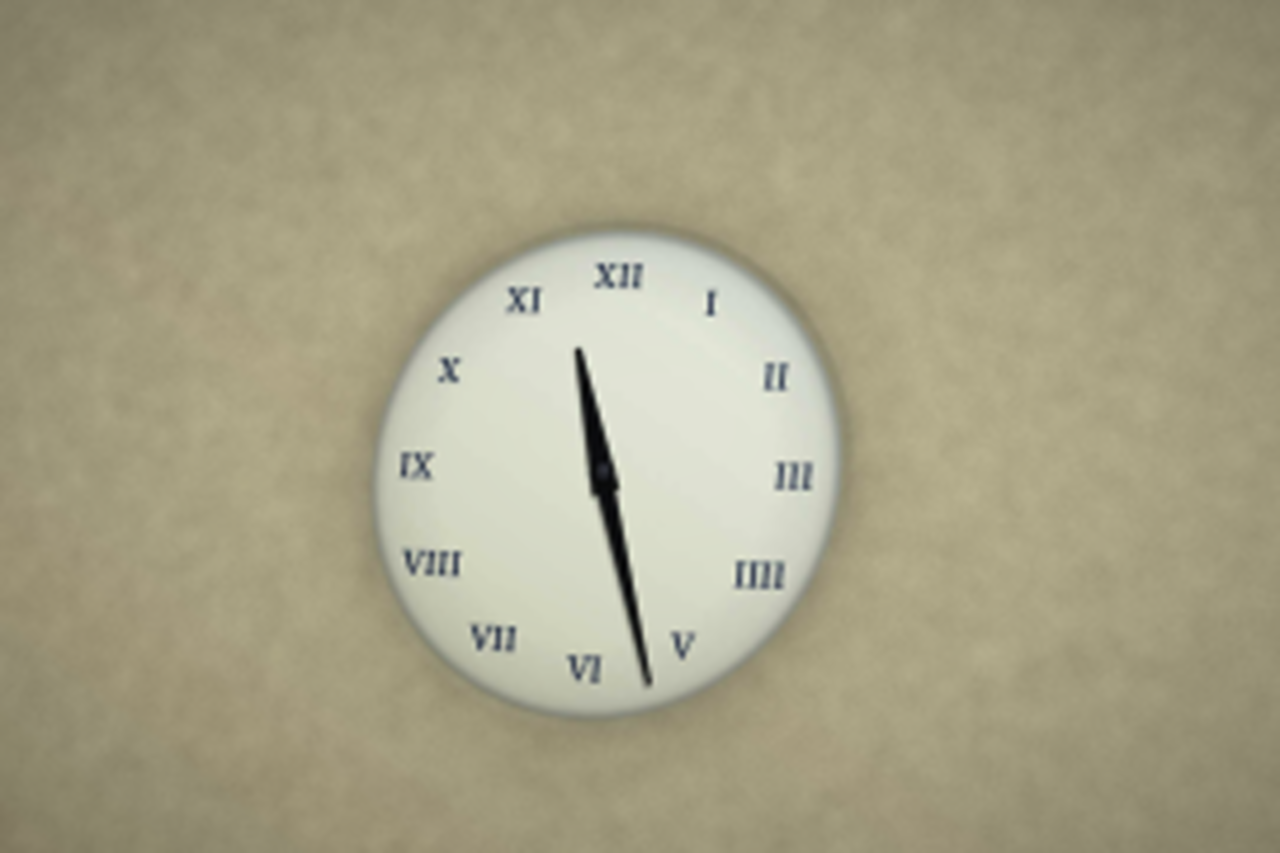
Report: 11:27
